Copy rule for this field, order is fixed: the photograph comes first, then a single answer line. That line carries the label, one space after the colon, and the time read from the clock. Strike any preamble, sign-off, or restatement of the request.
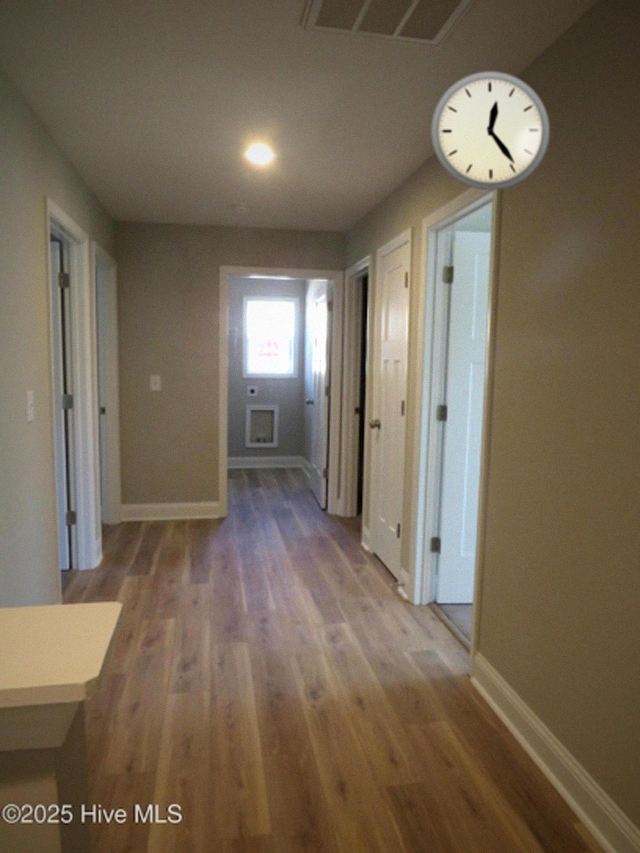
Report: 12:24
